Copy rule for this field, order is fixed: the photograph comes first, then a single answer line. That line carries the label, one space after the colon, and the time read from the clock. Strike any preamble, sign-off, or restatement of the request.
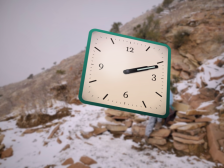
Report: 2:11
